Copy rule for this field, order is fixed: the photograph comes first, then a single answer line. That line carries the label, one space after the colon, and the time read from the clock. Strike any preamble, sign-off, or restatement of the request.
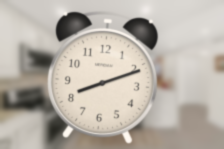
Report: 8:11
